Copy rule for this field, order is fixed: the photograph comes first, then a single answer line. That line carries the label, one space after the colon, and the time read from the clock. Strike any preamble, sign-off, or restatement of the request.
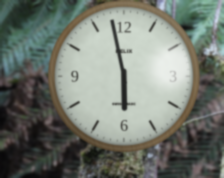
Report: 5:58
